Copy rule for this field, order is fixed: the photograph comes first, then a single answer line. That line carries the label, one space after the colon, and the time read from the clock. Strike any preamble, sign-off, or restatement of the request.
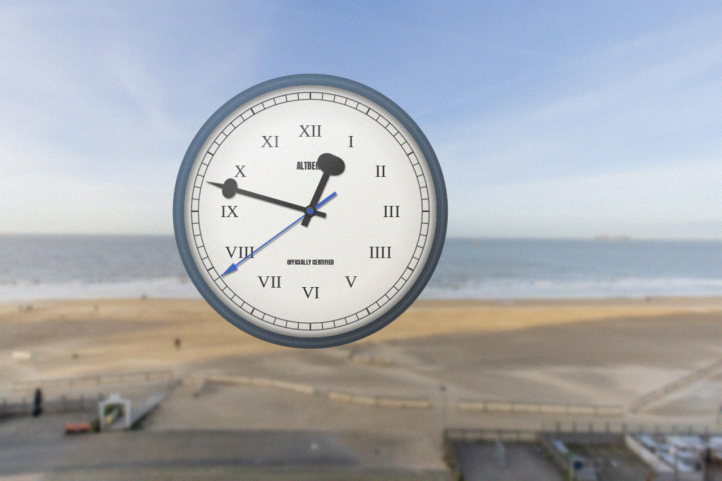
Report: 12:47:39
